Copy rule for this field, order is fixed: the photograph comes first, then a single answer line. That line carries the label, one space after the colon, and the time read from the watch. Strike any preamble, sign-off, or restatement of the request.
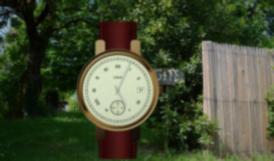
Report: 5:04
